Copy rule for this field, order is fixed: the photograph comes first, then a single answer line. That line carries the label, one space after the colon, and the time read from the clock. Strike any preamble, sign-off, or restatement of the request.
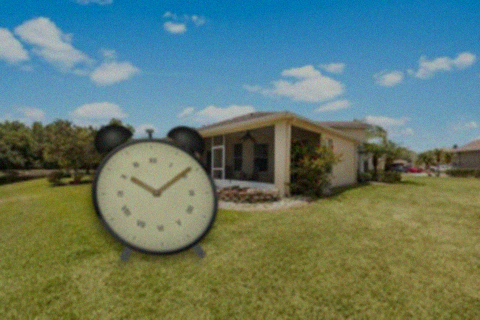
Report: 10:09
